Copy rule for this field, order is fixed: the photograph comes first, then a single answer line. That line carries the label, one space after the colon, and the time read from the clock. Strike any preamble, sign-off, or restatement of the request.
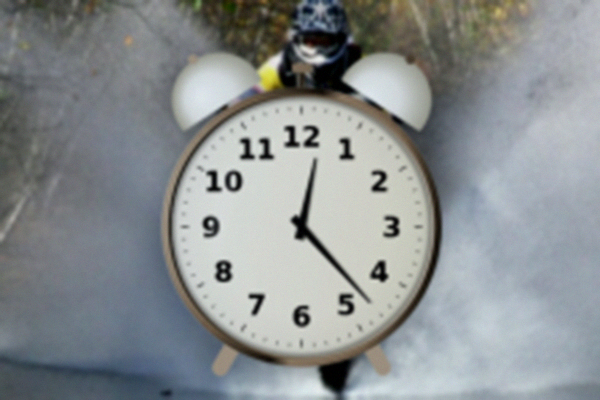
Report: 12:23
